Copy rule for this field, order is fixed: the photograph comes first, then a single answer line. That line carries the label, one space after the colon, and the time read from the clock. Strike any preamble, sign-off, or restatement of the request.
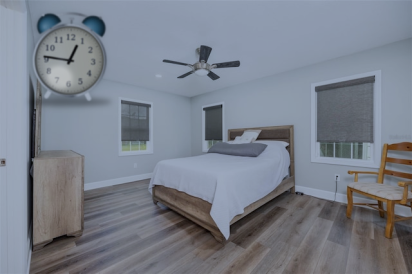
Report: 12:46
